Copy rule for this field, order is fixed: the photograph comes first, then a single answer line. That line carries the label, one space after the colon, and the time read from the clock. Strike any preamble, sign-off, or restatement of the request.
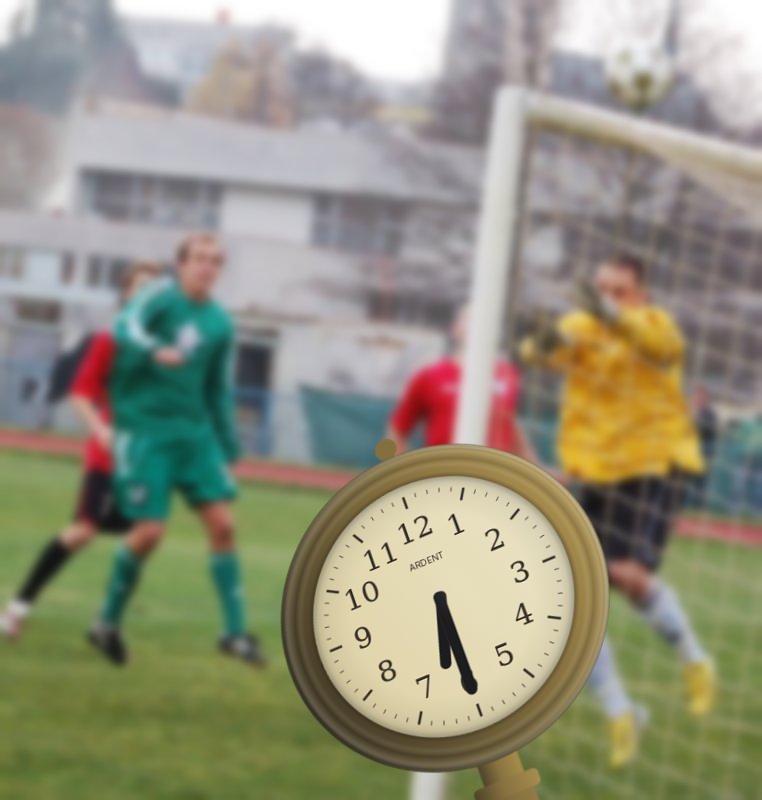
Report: 6:30
